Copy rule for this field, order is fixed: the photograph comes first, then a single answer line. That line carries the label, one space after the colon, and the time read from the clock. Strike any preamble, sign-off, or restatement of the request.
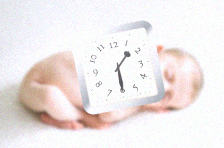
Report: 1:30
